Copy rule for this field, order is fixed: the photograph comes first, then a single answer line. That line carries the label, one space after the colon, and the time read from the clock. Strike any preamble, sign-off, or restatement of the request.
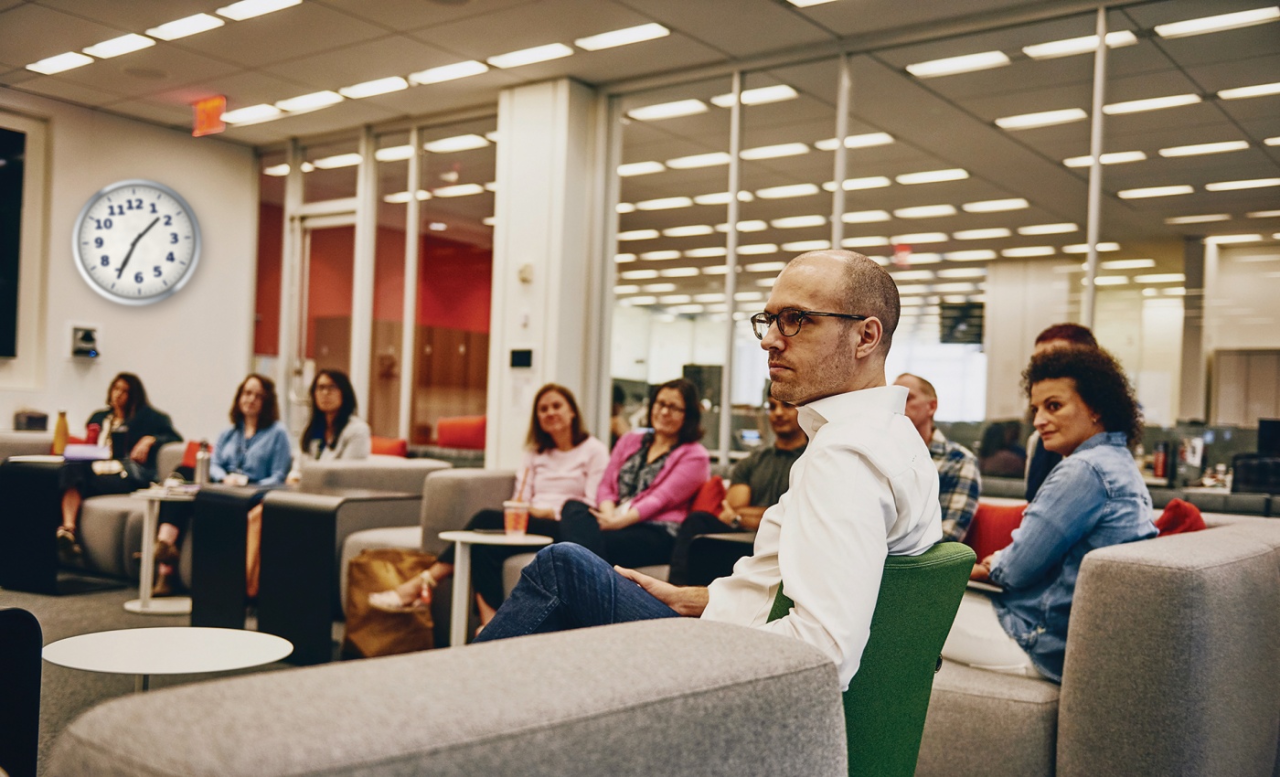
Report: 1:35
